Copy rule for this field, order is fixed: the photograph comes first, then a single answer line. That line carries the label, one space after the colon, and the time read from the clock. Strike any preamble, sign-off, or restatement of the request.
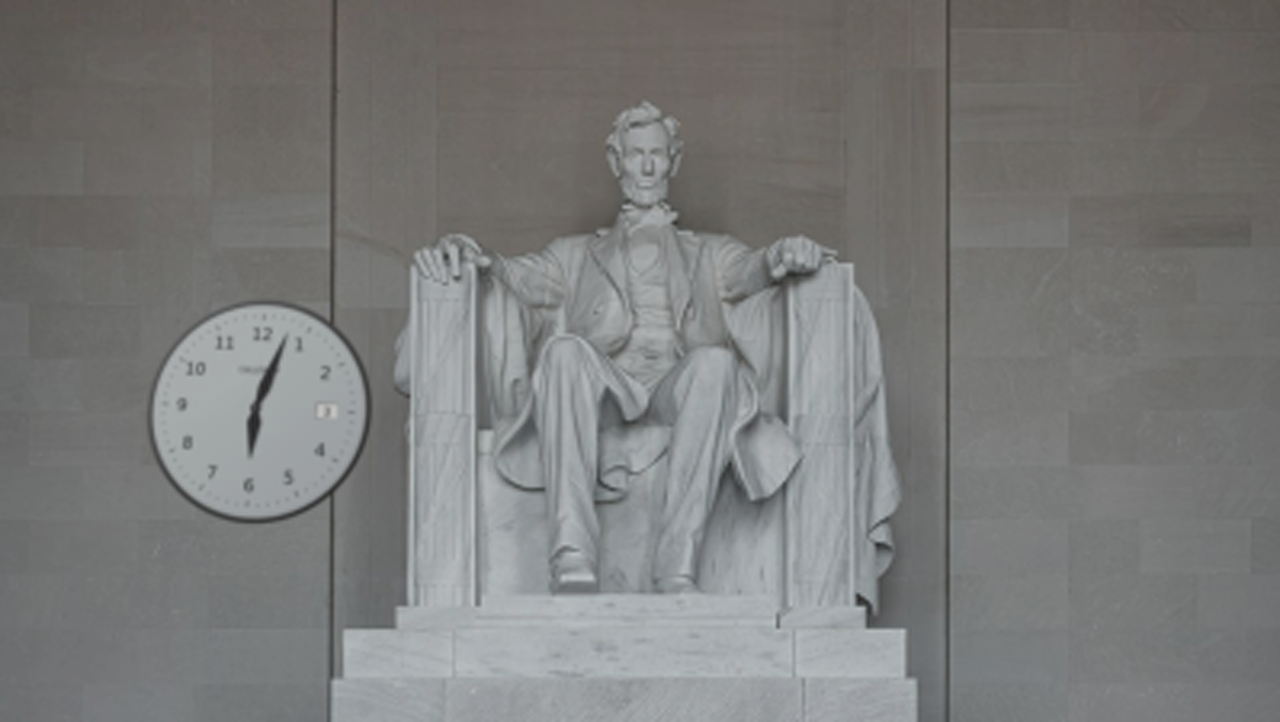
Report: 6:03
